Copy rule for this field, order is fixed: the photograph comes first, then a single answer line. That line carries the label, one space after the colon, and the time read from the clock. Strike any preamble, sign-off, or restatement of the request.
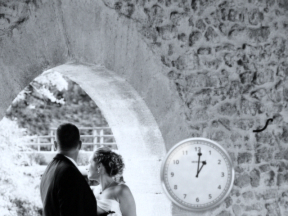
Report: 1:01
